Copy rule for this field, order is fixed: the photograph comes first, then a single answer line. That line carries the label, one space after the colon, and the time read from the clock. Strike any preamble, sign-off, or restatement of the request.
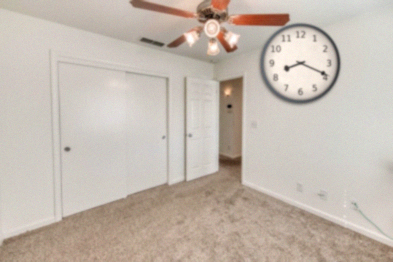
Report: 8:19
